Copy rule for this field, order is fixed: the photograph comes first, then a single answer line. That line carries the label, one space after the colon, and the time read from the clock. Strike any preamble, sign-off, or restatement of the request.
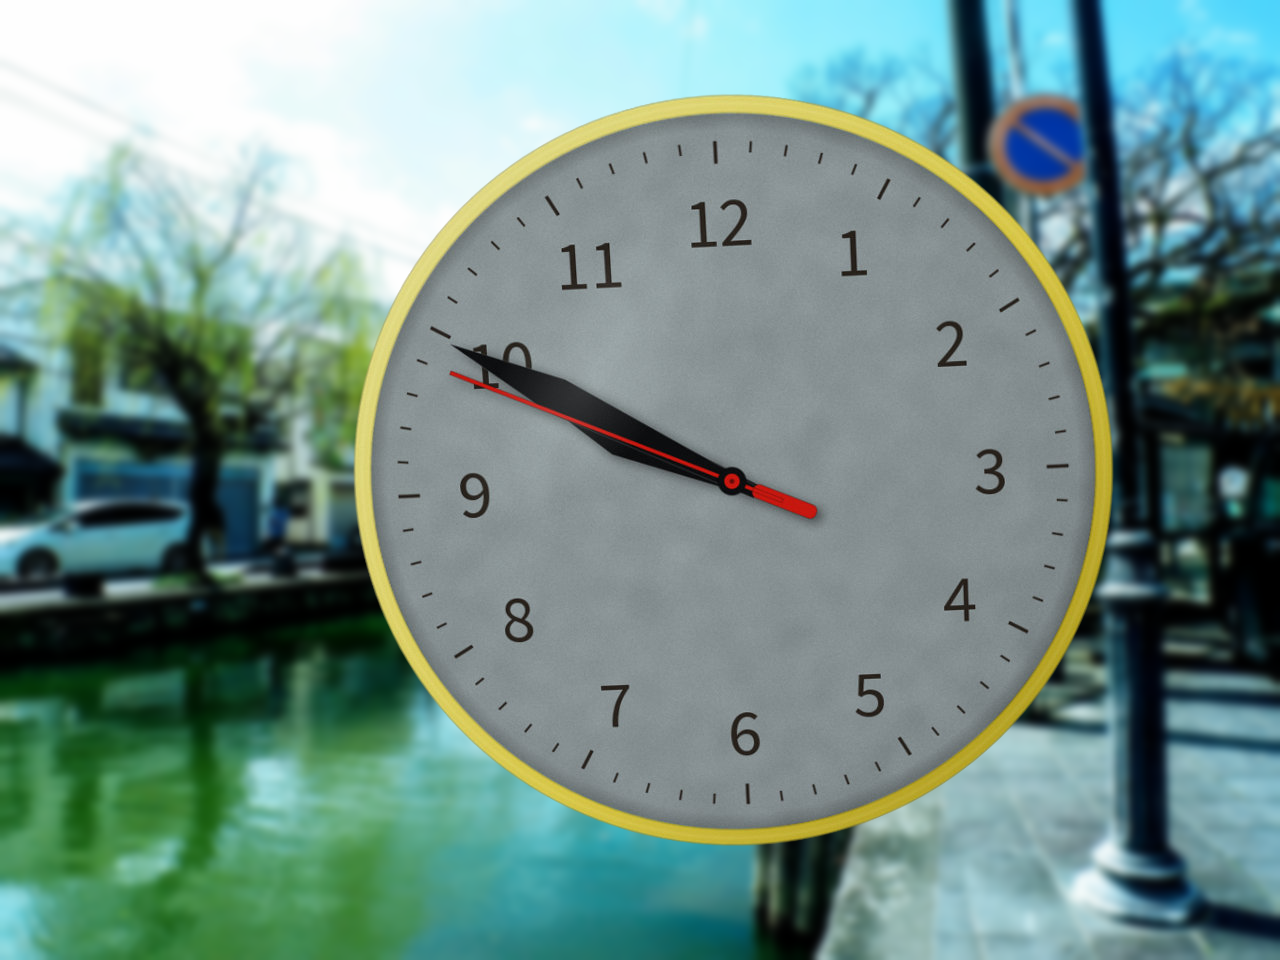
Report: 9:49:49
